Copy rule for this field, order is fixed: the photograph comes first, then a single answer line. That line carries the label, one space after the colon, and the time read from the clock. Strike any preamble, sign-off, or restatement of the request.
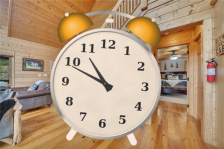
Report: 10:49
